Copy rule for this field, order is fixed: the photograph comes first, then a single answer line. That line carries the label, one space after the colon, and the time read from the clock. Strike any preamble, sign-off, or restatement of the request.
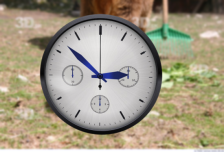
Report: 2:52
